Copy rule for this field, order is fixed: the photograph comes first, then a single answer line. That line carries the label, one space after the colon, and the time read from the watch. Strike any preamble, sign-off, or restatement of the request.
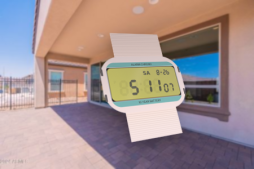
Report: 5:11:07
